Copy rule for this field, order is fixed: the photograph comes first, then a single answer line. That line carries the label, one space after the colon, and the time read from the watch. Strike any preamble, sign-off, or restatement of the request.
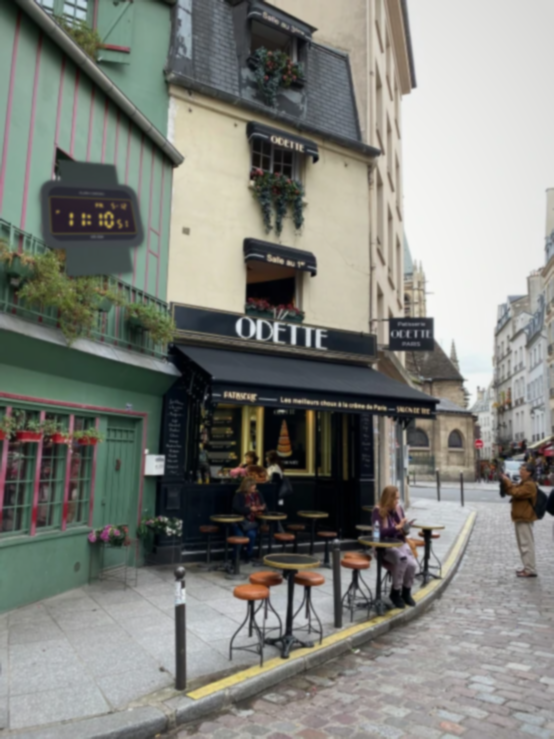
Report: 11:10
